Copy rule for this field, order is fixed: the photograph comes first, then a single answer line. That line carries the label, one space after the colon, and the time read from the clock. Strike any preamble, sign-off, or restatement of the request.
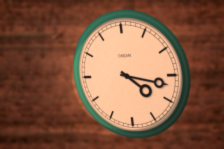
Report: 4:17
